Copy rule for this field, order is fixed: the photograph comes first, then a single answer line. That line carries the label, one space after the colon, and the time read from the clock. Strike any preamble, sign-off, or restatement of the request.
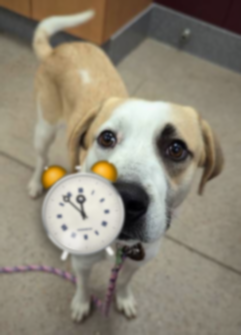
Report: 11:53
